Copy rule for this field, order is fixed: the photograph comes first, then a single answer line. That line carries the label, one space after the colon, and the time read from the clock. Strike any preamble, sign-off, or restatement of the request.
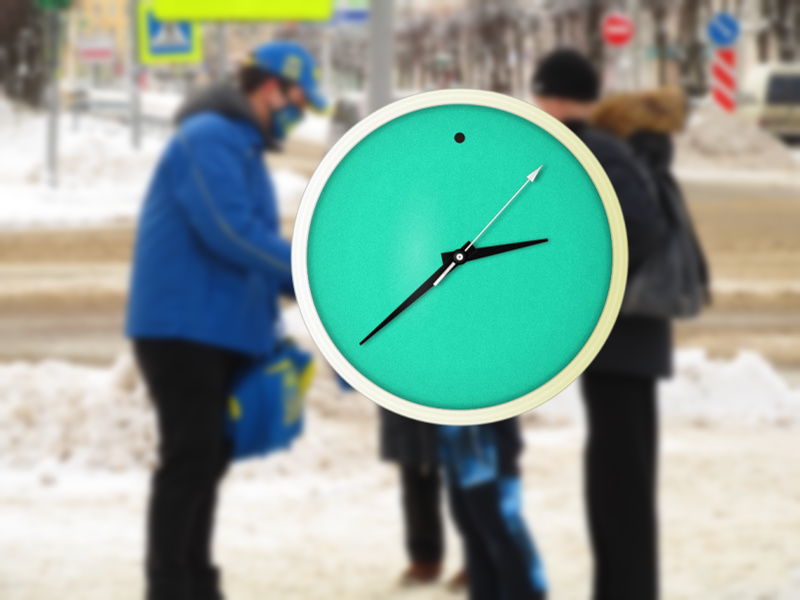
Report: 2:38:07
